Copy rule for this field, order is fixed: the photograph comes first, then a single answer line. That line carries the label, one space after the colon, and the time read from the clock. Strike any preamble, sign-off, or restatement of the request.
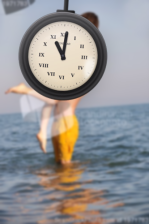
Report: 11:01
